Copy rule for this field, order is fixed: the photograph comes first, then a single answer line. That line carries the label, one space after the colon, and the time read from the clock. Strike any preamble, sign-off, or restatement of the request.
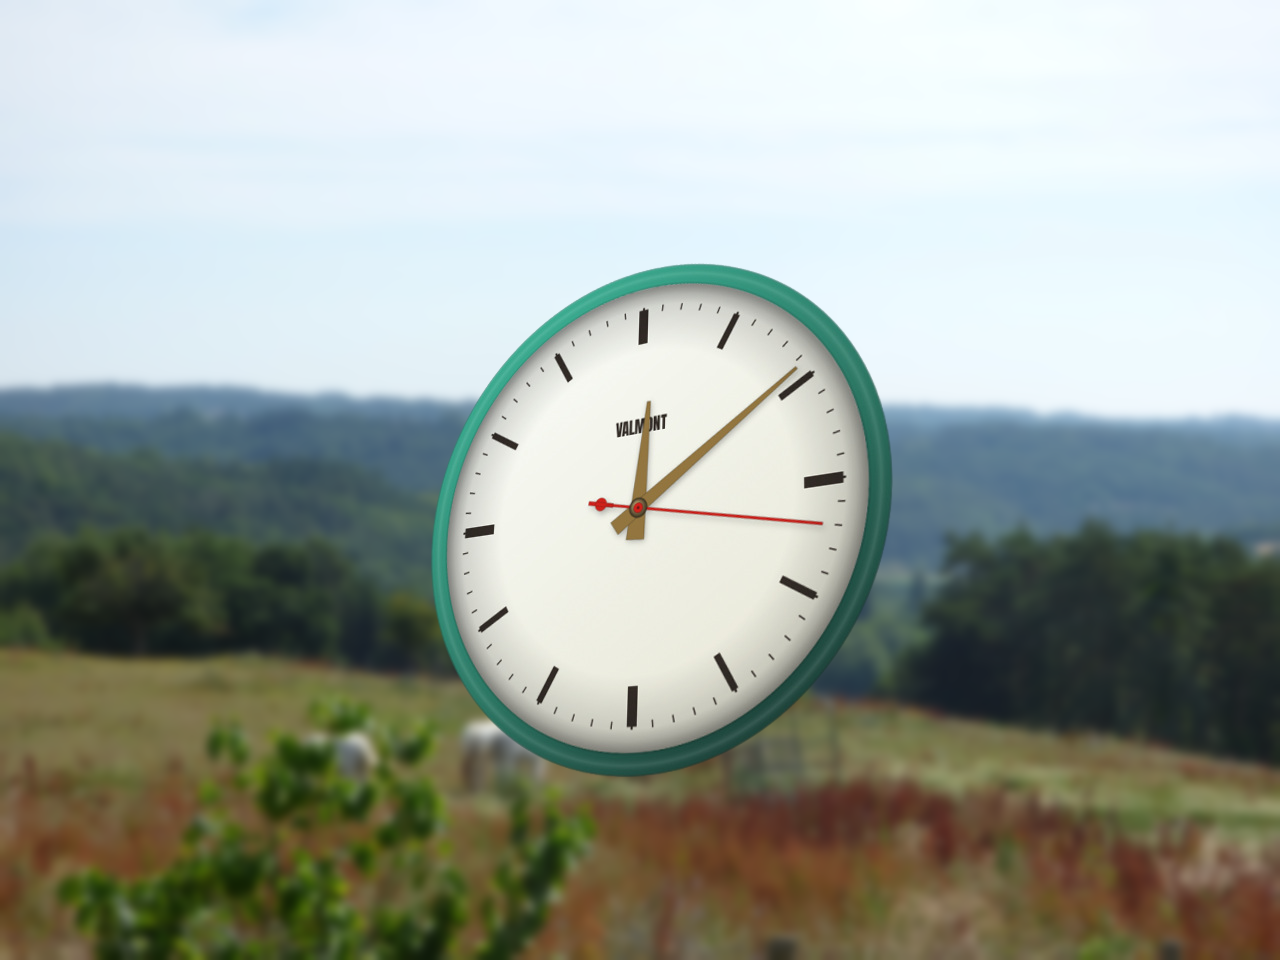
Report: 12:09:17
